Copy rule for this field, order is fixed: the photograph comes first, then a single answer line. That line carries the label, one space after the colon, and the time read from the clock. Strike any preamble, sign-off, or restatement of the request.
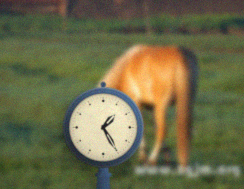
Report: 1:25
